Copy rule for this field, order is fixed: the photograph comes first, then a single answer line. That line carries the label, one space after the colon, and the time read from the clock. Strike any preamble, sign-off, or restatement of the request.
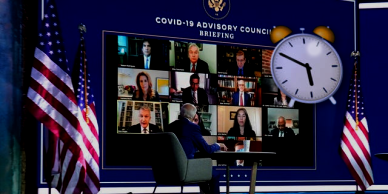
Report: 5:50
